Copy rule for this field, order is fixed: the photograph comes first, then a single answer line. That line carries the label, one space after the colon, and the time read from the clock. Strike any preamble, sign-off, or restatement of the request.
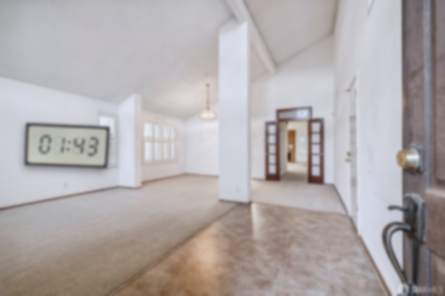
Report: 1:43
